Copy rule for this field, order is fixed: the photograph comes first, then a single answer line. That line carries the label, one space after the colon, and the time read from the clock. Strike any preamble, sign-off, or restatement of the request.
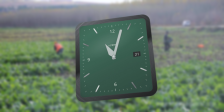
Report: 11:03
